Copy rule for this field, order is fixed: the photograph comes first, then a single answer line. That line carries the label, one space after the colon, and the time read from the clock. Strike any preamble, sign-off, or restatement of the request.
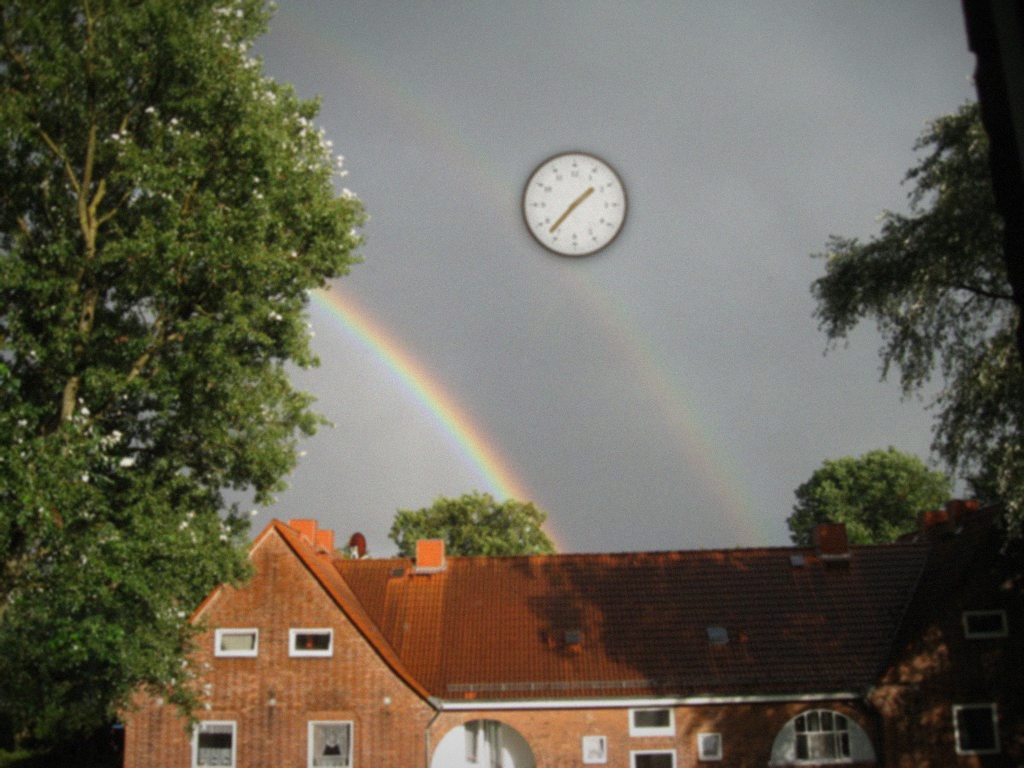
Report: 1:37
